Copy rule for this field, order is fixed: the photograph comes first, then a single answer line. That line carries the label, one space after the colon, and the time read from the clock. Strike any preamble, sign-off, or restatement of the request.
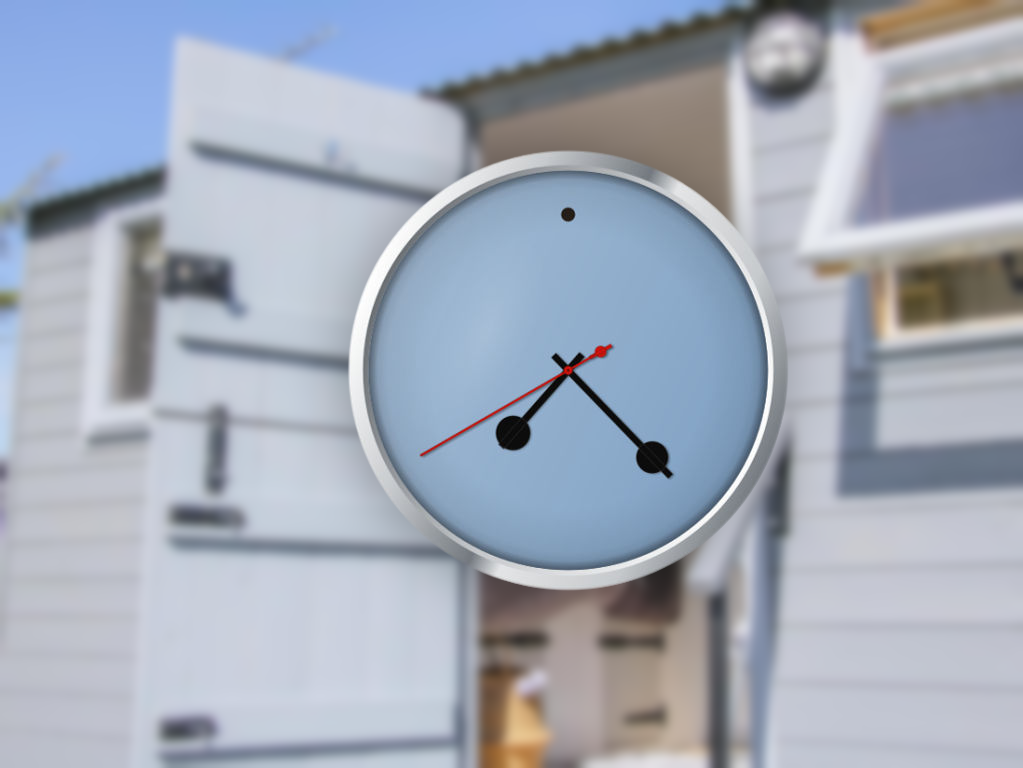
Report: 7:22:40
